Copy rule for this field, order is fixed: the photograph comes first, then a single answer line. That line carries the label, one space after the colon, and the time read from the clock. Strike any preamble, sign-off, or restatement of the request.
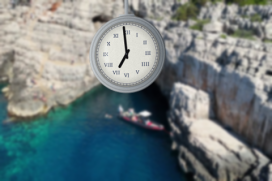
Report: 6:59
